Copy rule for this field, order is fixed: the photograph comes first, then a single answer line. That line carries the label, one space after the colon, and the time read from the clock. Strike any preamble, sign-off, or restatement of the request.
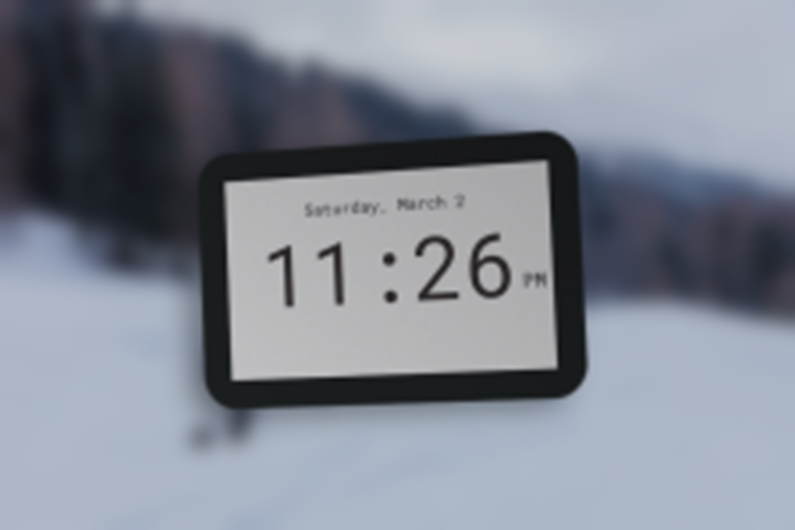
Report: 11:26
